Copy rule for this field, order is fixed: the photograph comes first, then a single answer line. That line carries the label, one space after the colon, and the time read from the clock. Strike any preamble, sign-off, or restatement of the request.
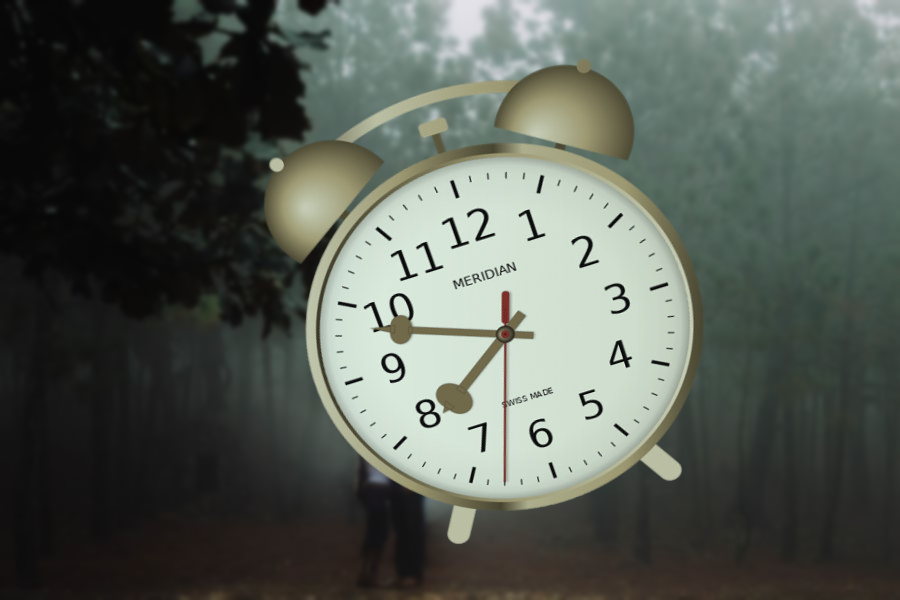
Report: 7:48:33
